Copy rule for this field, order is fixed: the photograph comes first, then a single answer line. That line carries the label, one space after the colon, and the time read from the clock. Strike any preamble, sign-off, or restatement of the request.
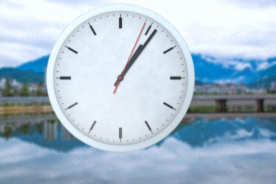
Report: 1:06:04
